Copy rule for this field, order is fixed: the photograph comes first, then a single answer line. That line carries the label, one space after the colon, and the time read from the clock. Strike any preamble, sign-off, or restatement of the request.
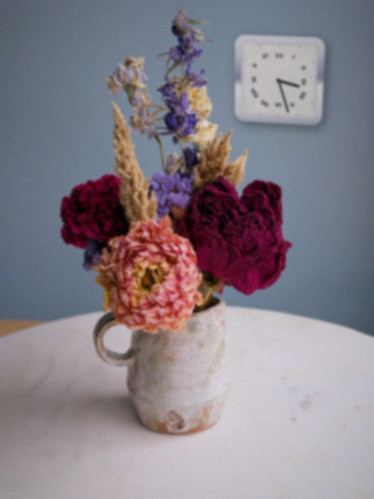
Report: 3:27
